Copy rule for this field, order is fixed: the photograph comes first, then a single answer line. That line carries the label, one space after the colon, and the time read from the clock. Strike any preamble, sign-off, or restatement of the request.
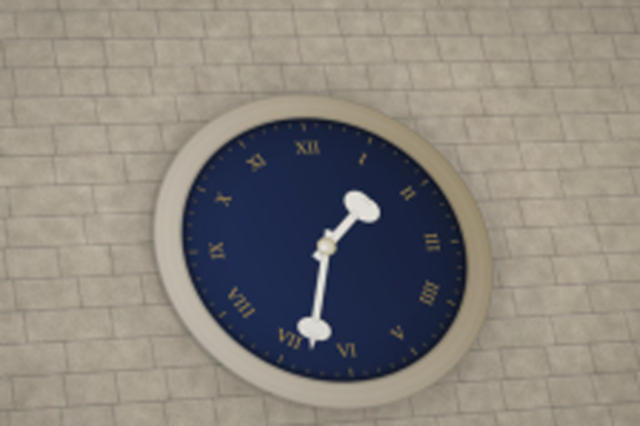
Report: 1:33
